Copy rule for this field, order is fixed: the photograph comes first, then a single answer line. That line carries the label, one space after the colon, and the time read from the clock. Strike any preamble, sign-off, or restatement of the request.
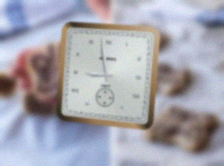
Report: 8:58
